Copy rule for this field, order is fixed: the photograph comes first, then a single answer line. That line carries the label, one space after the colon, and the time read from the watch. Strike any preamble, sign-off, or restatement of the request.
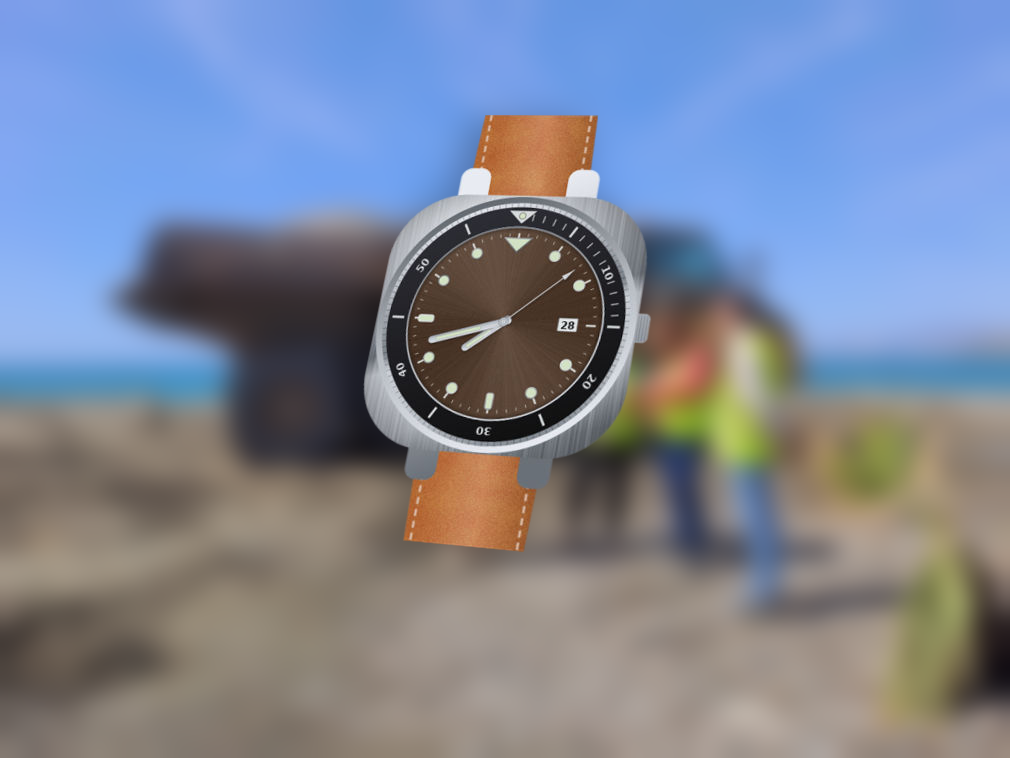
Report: 7:42:08
